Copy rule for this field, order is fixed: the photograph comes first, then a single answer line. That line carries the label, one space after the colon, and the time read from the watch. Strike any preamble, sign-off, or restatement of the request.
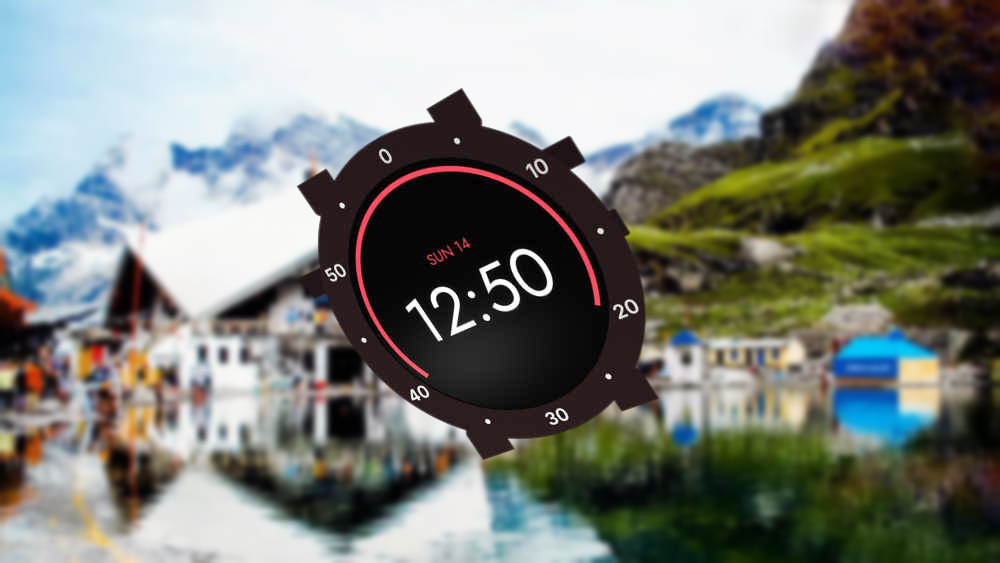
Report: 12:50
